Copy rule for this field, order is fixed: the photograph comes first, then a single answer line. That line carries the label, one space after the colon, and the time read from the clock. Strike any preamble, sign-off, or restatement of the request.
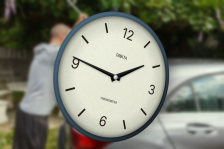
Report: 1:46
